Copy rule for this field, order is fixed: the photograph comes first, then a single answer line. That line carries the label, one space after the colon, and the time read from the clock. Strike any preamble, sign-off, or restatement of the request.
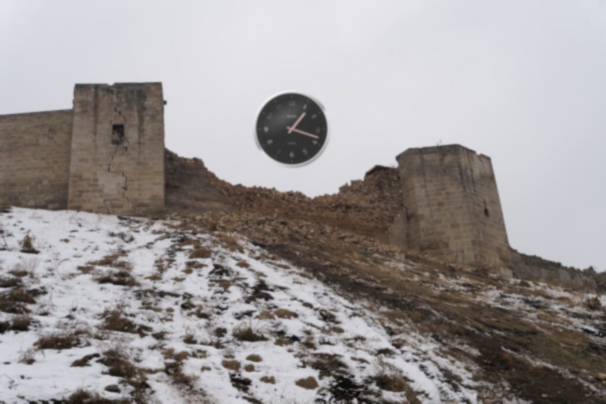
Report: 1:18
